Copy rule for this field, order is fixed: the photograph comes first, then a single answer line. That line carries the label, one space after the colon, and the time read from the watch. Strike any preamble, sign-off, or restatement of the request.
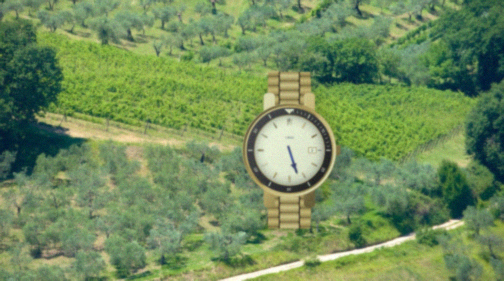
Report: 5:27
